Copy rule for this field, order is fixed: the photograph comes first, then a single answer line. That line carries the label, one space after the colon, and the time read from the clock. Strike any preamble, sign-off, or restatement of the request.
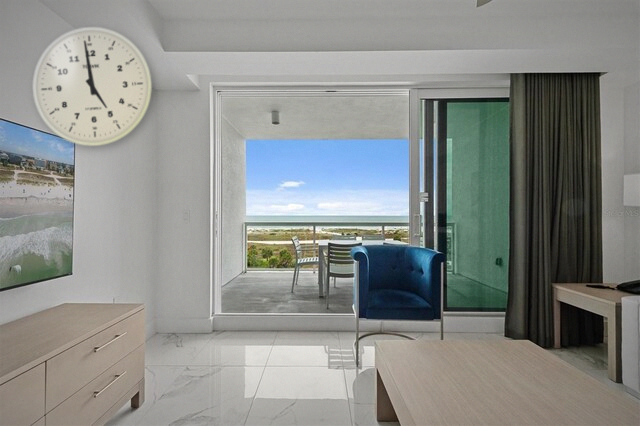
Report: 4:59
